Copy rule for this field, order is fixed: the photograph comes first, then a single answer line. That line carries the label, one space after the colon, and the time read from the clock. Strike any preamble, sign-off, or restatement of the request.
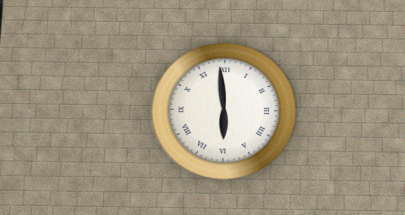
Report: 5:59
